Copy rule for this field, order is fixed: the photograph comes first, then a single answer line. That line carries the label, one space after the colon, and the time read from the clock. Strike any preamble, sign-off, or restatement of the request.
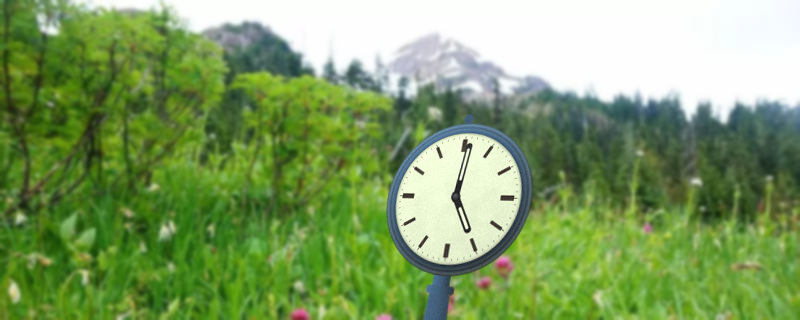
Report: 5:01
